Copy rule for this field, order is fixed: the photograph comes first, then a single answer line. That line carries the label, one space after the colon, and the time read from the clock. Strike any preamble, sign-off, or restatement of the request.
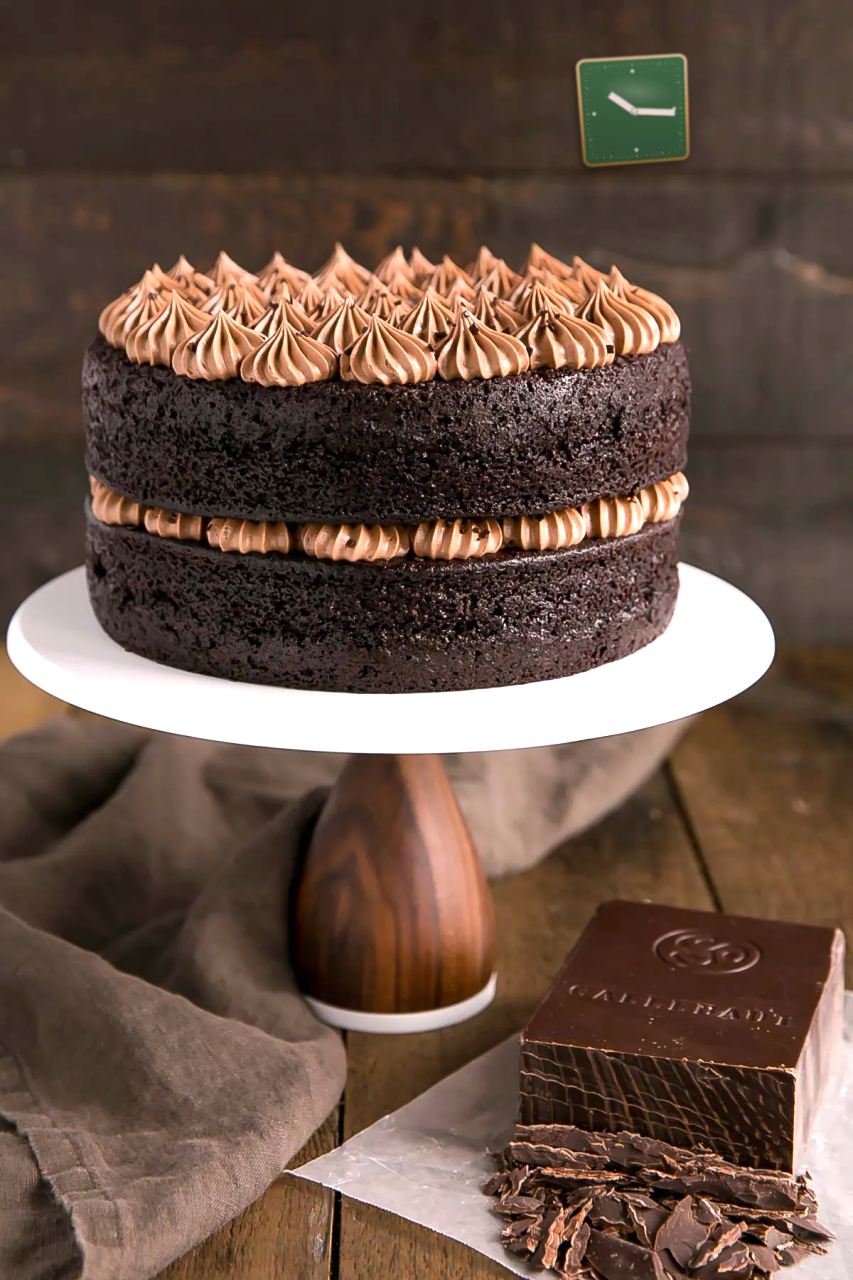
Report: 10:16
